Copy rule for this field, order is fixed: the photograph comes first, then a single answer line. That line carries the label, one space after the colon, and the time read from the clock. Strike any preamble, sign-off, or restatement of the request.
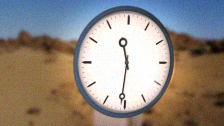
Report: 11:31
